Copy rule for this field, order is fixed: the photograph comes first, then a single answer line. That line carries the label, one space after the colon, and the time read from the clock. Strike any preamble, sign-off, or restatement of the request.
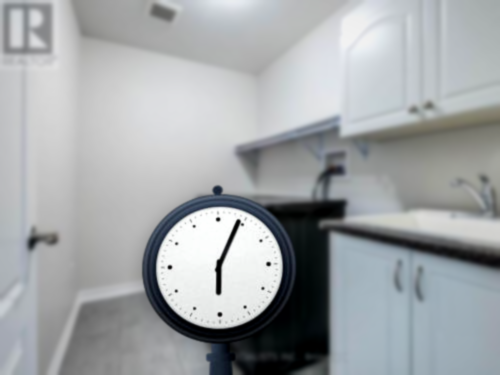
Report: 6:04
